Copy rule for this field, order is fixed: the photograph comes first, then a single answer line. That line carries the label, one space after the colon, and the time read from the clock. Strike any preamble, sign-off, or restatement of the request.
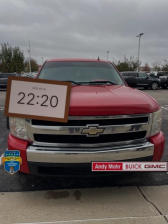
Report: 22:20
